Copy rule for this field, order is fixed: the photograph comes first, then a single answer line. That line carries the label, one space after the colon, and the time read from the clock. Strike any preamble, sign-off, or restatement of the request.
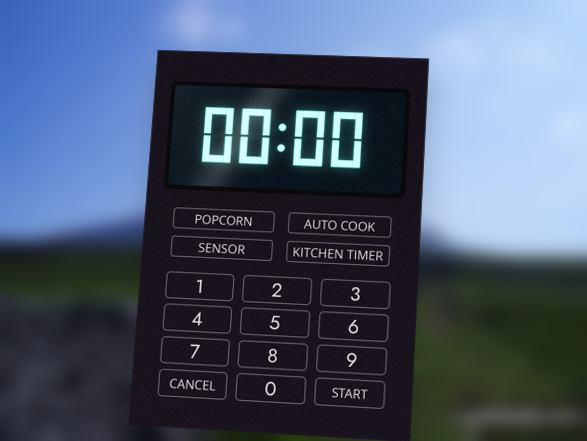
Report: 0:00
